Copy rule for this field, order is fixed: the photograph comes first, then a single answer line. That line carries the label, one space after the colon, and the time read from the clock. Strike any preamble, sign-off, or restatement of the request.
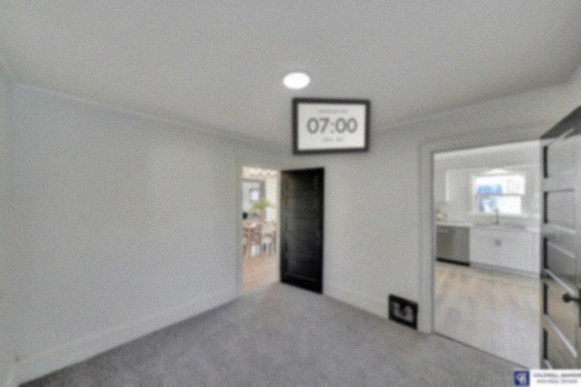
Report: 7:00
